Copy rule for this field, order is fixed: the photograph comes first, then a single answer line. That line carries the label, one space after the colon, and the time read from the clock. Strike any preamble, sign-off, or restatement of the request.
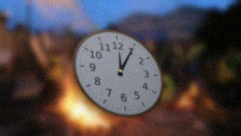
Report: 12:05
